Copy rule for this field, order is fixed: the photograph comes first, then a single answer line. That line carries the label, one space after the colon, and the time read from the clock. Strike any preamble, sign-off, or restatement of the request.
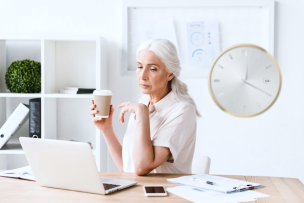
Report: 12:20
